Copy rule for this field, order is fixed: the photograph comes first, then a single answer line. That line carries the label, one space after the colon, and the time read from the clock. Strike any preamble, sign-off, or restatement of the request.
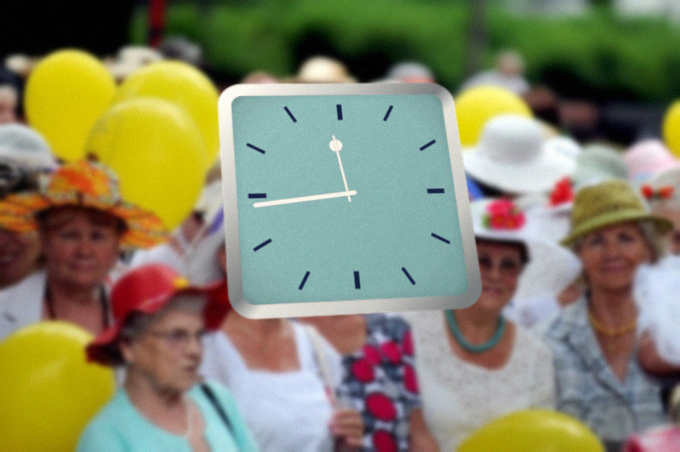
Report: 11:44
